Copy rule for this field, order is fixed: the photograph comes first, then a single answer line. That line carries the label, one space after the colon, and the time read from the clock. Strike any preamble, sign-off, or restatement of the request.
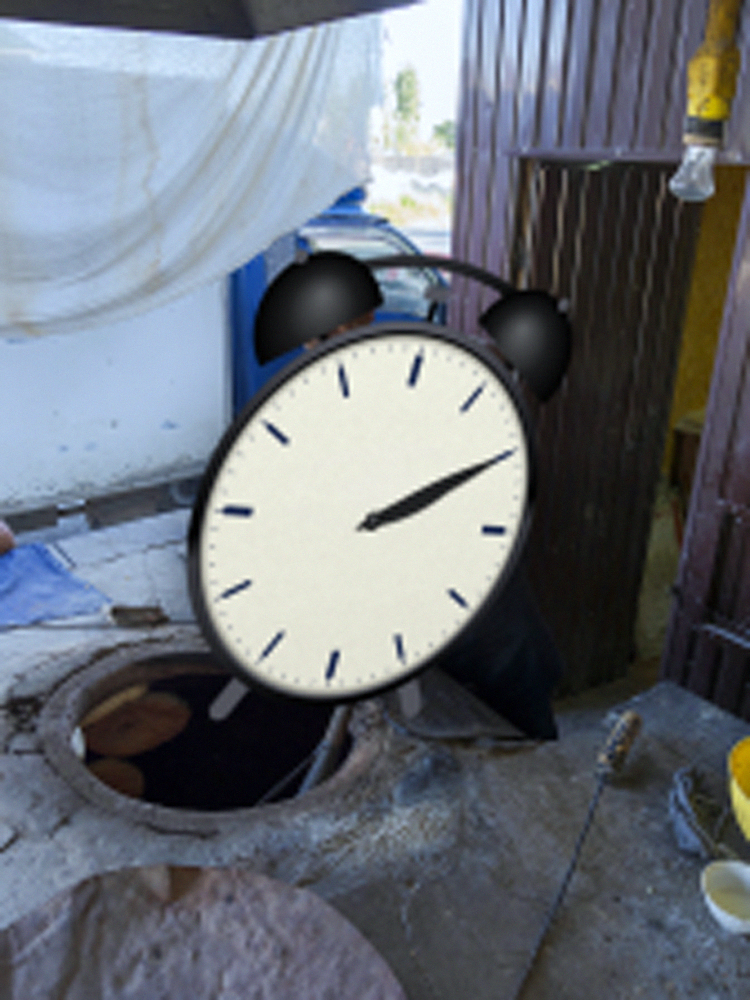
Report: 2:10
